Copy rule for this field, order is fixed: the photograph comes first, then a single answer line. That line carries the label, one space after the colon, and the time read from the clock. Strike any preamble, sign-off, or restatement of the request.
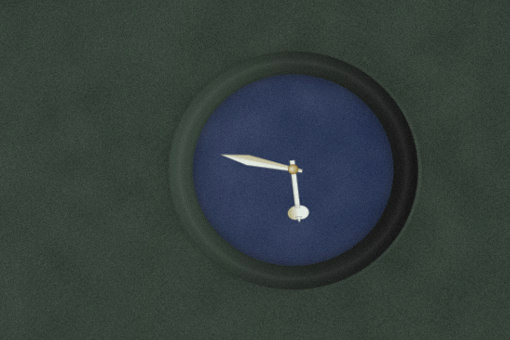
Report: 5:47
